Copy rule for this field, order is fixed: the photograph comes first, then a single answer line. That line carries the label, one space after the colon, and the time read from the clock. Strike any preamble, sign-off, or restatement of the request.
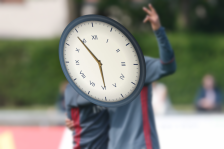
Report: 5:54
